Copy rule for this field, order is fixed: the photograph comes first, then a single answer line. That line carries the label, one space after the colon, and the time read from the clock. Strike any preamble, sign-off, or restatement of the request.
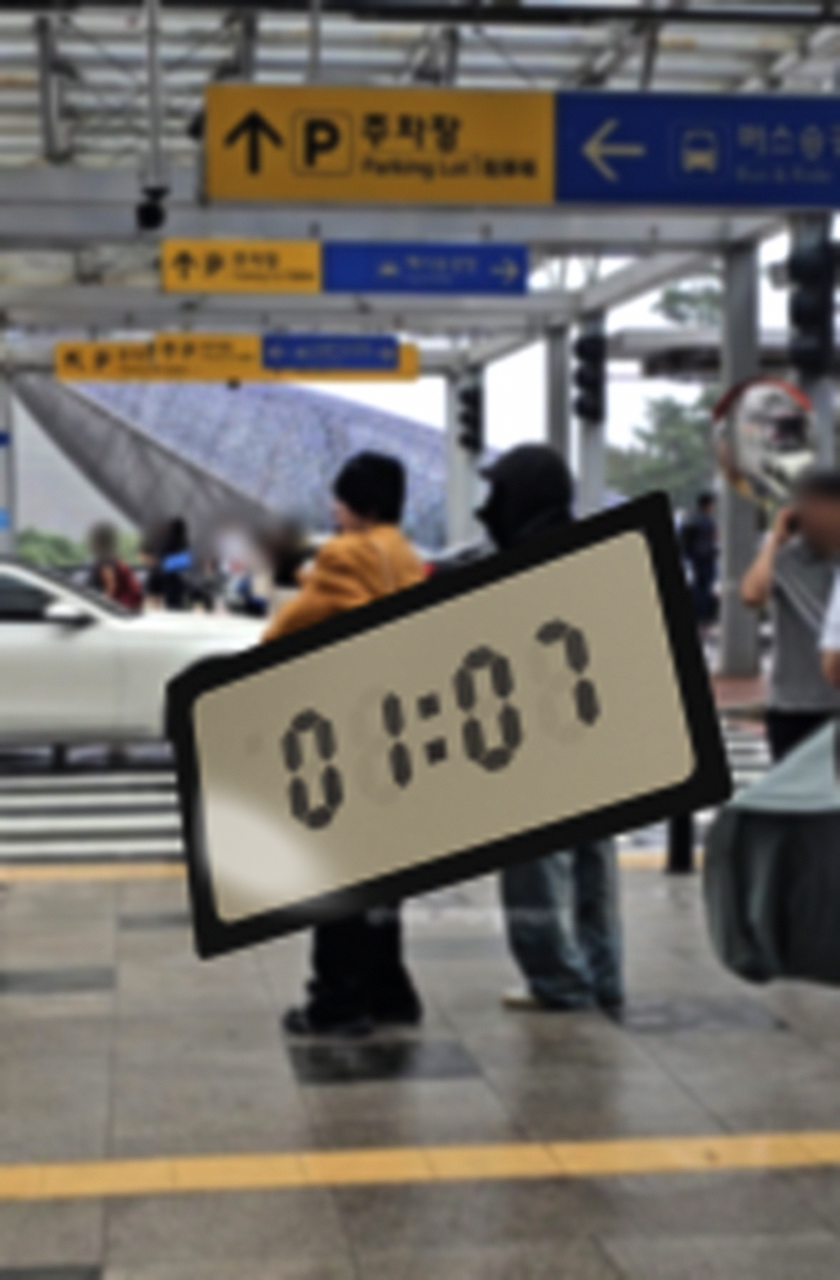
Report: 1:07
